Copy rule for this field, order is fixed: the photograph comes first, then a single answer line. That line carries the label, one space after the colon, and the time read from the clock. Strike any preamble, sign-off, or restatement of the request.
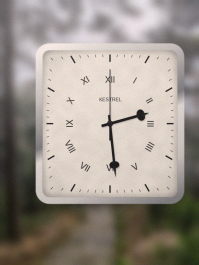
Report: 2:29:00
